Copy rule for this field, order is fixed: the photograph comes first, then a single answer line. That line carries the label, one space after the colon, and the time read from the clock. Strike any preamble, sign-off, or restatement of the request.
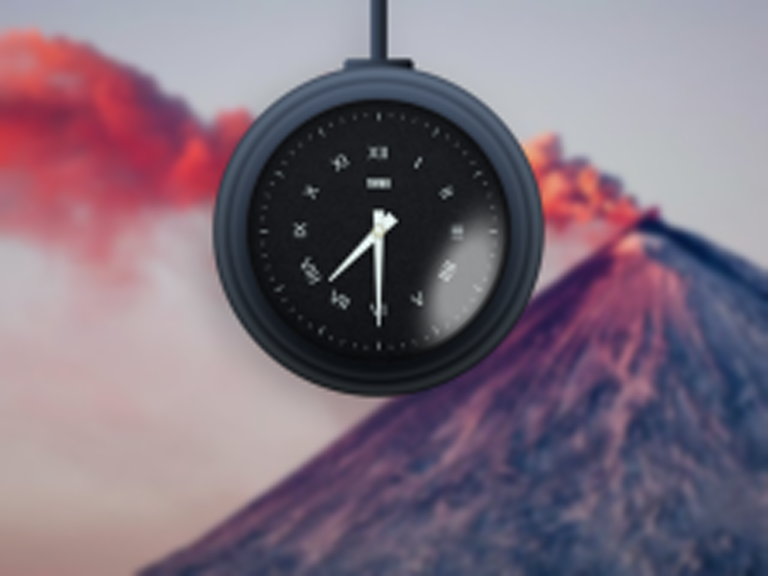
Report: 7:30
